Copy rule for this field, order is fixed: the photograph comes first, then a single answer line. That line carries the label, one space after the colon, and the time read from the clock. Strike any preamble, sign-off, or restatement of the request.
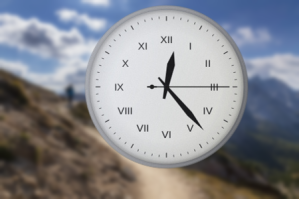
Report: 12:23:15
